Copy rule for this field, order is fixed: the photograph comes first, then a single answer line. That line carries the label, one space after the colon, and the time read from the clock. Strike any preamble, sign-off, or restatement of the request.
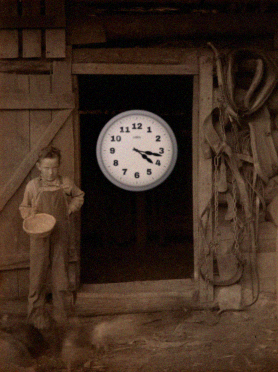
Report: 4:17
